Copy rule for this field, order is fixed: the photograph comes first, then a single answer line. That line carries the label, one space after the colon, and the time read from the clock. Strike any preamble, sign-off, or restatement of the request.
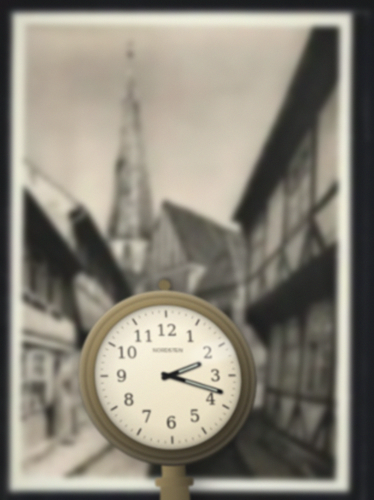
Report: 2:18
